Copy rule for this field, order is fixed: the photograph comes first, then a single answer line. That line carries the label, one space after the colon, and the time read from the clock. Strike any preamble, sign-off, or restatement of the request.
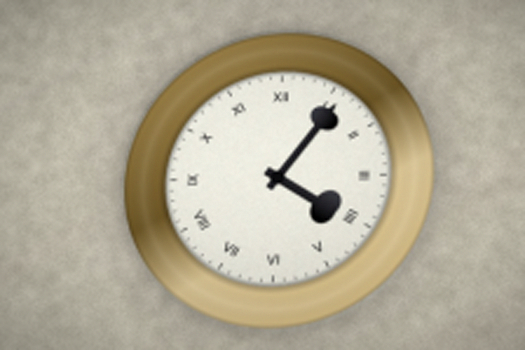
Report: 4:06
